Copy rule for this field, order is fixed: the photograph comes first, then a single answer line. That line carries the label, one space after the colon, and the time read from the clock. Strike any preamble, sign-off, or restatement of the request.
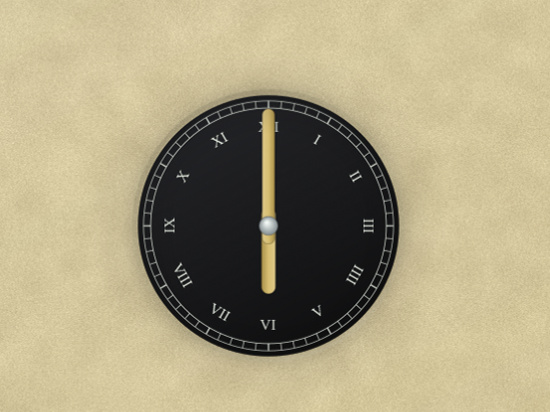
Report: 6:00
